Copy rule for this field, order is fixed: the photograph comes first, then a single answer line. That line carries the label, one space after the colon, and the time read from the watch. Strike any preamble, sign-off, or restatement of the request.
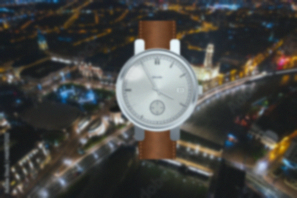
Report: 3:55
